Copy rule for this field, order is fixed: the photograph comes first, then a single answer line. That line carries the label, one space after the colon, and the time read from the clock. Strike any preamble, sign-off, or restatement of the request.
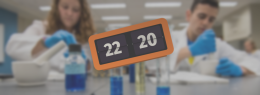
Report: 22:20
